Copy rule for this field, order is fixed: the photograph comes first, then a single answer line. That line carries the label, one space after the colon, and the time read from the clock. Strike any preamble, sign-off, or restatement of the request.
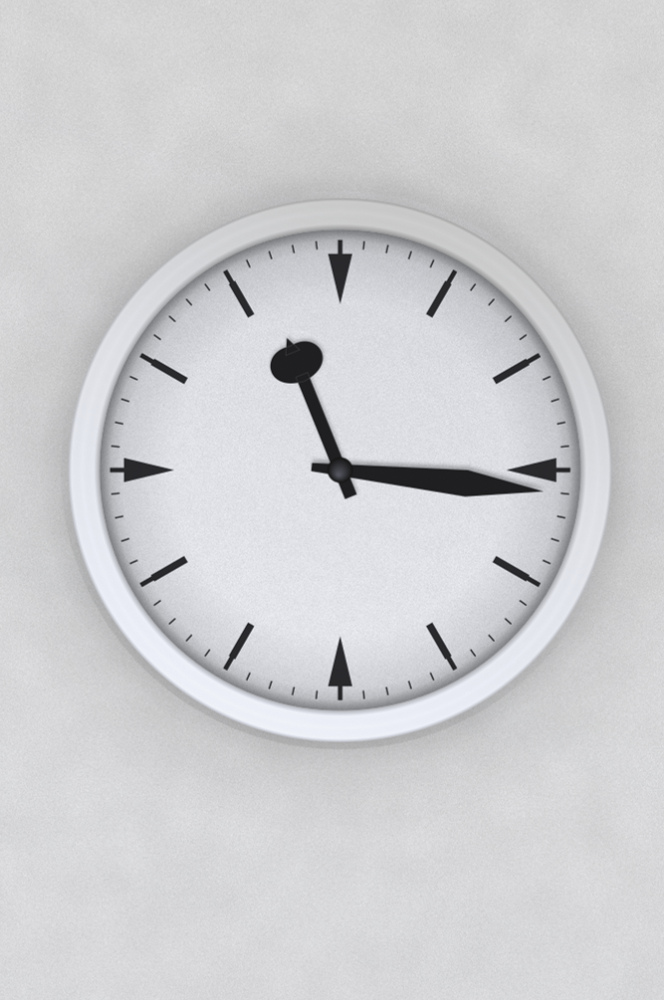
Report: 11:16
